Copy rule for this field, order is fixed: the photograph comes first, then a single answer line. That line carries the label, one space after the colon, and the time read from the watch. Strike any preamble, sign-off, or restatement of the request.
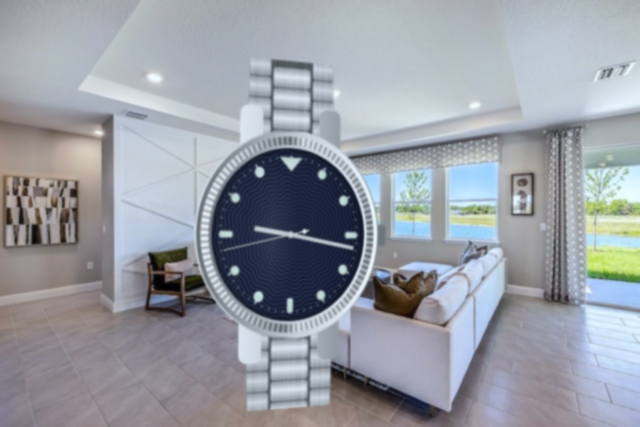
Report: 9:16:43
